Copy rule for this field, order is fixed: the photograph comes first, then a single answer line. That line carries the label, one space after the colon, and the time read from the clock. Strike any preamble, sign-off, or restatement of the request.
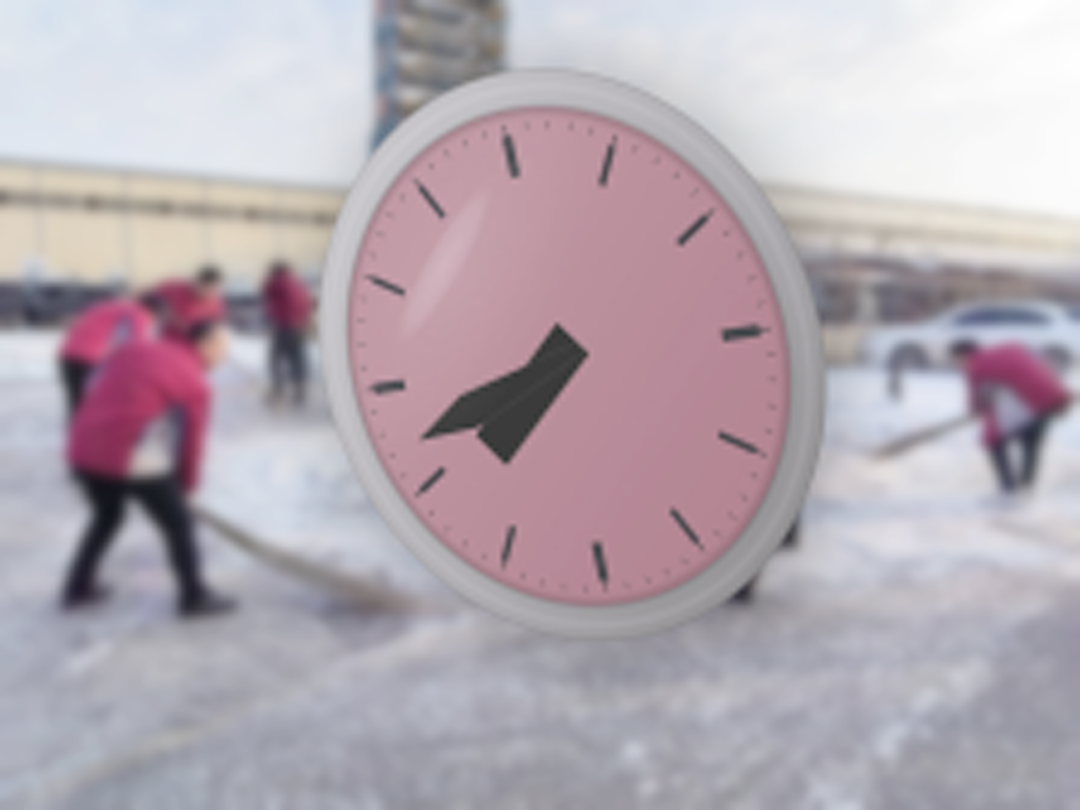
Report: 7:42
